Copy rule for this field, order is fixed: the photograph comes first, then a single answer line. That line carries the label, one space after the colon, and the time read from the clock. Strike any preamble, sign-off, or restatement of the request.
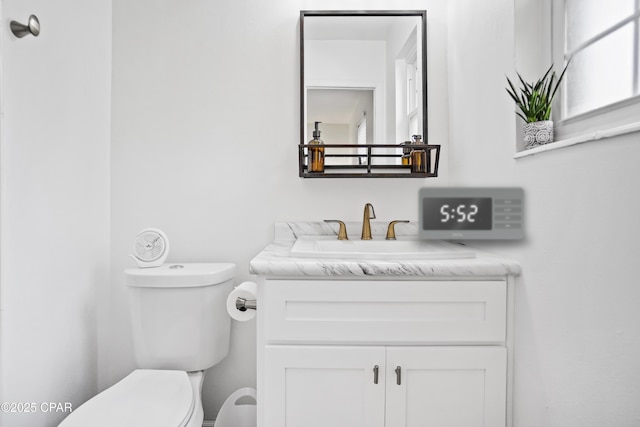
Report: 5:52
